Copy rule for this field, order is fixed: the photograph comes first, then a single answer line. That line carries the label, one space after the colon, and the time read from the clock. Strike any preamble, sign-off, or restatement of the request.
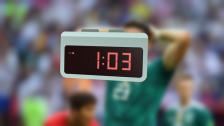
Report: 1:03
